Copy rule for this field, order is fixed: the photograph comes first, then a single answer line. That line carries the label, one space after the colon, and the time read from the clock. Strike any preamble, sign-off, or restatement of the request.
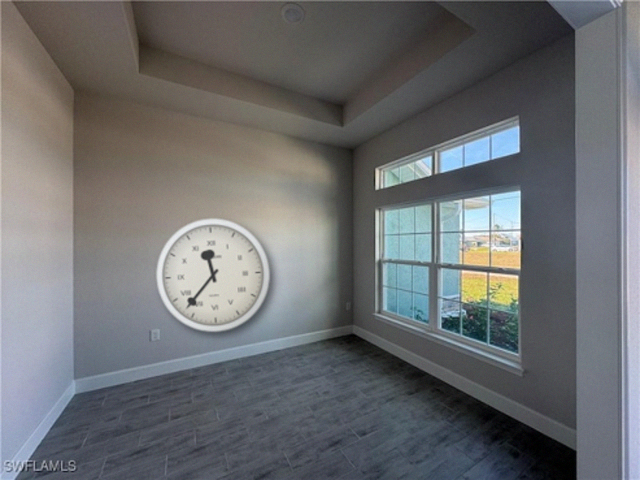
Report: 11:37
